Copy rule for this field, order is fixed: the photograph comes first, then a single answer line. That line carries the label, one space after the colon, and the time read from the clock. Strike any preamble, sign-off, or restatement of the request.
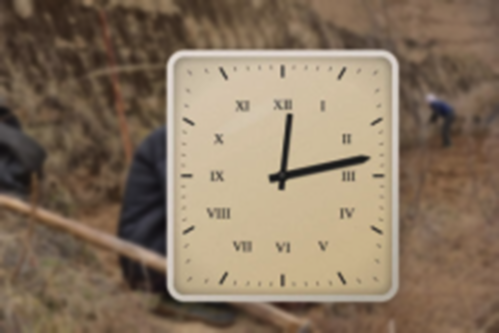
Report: 12:13
